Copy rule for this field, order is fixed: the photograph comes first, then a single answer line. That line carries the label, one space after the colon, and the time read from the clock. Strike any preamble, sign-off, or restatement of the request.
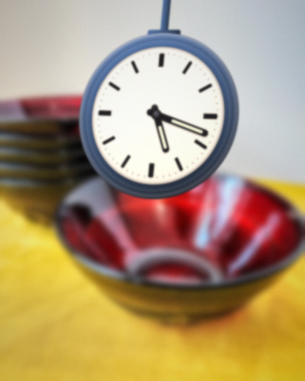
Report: 5:18
